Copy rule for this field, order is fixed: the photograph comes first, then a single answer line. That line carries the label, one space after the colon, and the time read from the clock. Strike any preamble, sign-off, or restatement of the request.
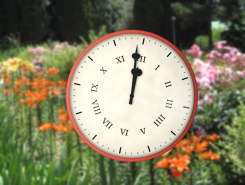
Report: 11:59
